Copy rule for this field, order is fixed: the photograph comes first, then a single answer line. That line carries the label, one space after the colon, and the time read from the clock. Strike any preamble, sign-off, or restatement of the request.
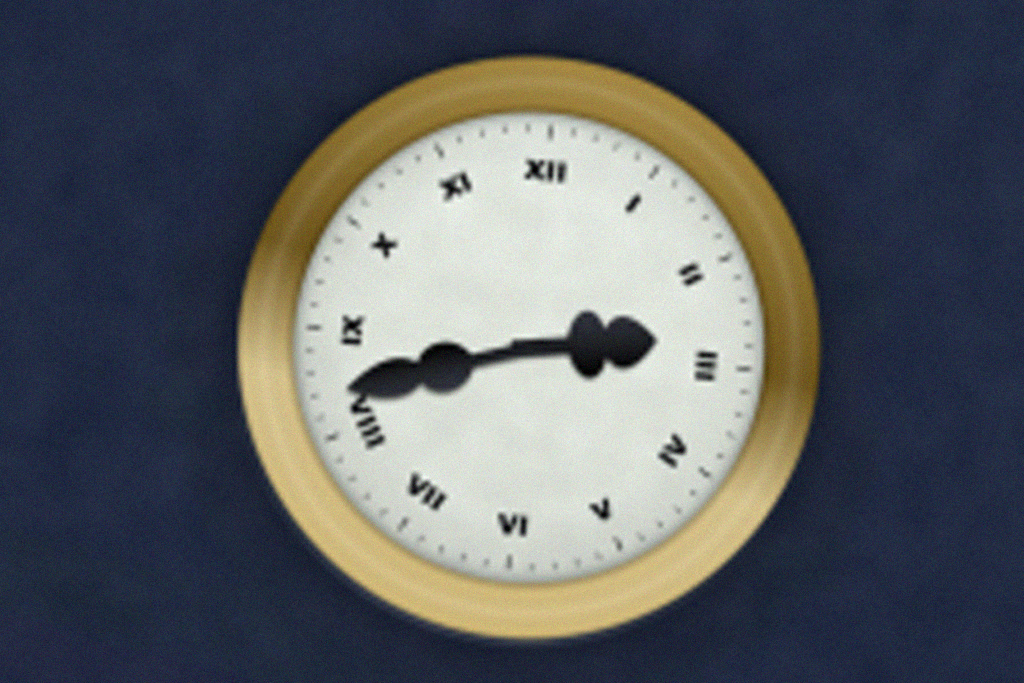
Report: 2:42
